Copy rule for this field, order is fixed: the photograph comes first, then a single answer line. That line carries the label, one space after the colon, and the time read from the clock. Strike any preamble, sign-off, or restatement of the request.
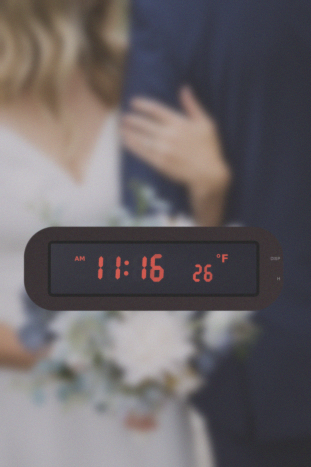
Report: 11:16
